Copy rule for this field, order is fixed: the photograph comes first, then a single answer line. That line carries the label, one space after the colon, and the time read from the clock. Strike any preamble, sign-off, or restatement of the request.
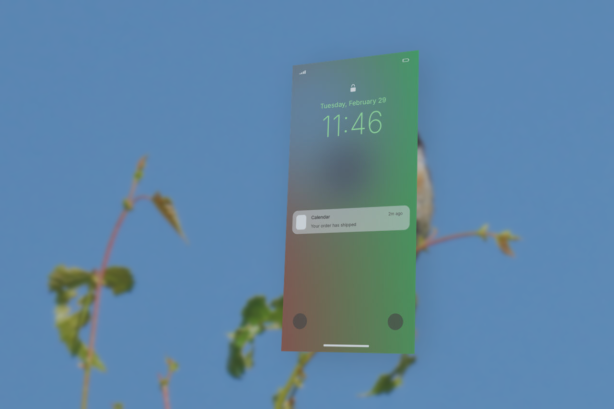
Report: 11:46
